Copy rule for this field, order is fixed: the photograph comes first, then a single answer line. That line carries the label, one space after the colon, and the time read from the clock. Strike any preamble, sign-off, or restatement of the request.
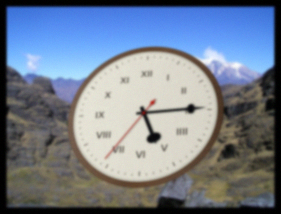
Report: 5:14:36
